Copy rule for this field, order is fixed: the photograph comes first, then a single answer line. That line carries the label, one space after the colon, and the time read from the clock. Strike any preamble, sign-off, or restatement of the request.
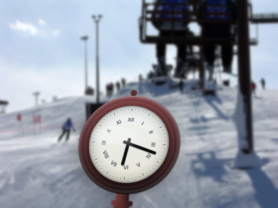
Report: 6:18
